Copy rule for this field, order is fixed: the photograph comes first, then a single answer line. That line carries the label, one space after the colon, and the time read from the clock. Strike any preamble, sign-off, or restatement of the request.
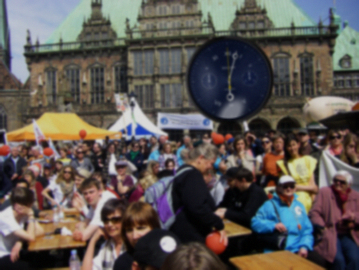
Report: 6:03
